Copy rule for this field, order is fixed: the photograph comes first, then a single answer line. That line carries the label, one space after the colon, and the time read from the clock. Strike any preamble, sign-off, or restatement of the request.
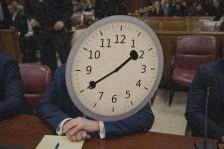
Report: 1:40
